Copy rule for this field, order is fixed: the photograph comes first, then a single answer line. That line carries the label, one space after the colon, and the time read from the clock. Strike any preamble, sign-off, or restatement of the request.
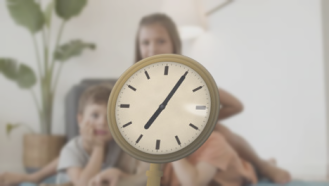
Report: 7:05
